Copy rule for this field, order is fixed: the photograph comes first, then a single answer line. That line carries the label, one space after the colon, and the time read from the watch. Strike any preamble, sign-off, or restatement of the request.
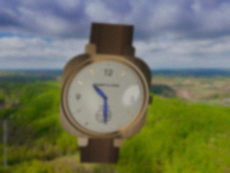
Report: 10:29
